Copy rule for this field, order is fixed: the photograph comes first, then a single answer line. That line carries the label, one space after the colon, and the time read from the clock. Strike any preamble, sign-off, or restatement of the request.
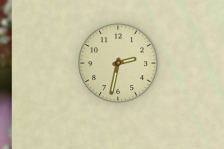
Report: 2:32
